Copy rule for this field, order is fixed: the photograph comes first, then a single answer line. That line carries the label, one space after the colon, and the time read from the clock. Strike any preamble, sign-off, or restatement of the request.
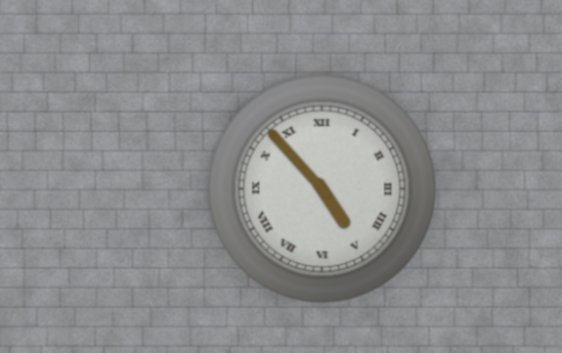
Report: 4:53
